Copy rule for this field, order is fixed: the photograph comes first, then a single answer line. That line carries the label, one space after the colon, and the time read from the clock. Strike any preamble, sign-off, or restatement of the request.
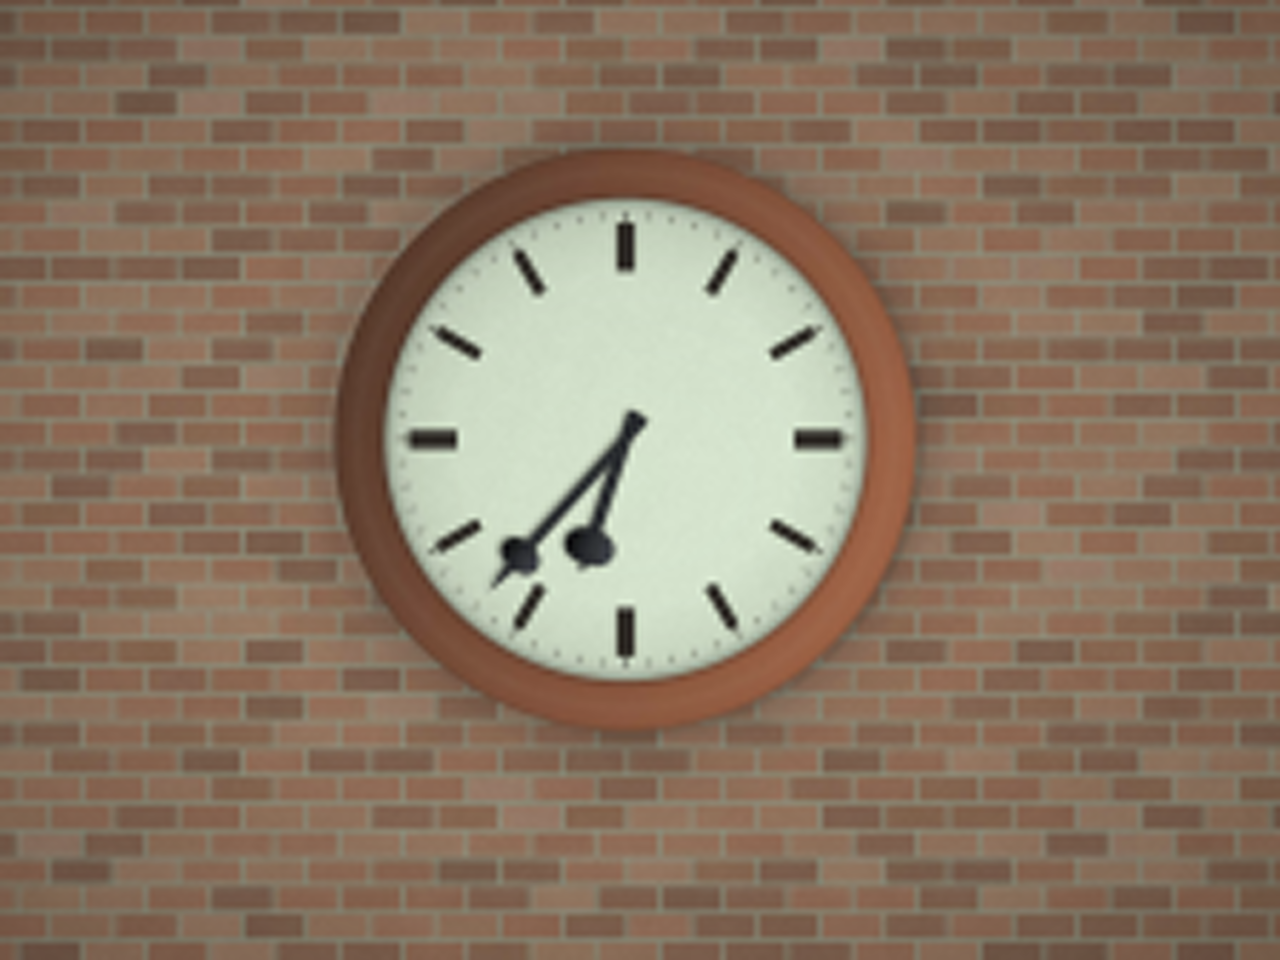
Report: 6:37
